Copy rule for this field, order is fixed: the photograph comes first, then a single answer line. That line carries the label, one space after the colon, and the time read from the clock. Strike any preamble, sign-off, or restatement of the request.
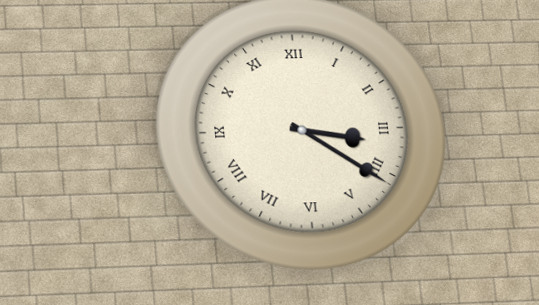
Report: 3:21
